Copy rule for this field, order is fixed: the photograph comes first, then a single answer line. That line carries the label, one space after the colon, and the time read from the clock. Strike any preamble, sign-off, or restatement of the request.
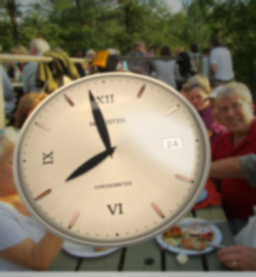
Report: 7:58
